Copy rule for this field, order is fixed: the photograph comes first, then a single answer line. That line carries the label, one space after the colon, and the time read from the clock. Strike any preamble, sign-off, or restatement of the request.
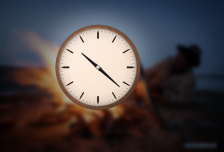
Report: 10:22
